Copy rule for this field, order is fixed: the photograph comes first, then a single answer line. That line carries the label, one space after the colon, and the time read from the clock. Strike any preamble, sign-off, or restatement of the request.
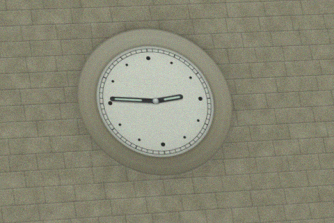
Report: 2:46
